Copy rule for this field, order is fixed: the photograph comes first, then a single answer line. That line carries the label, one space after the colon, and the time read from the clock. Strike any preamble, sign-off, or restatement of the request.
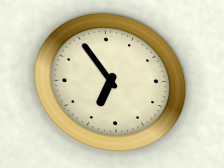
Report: 6:55
